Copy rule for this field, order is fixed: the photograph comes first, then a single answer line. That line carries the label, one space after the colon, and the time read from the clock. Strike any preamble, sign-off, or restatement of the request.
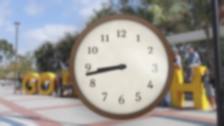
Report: 8:43
